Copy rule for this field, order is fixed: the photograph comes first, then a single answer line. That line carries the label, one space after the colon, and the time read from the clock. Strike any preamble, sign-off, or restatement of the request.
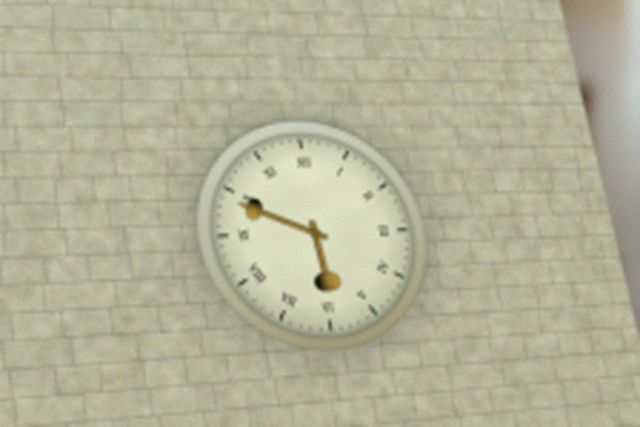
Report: 5:49
